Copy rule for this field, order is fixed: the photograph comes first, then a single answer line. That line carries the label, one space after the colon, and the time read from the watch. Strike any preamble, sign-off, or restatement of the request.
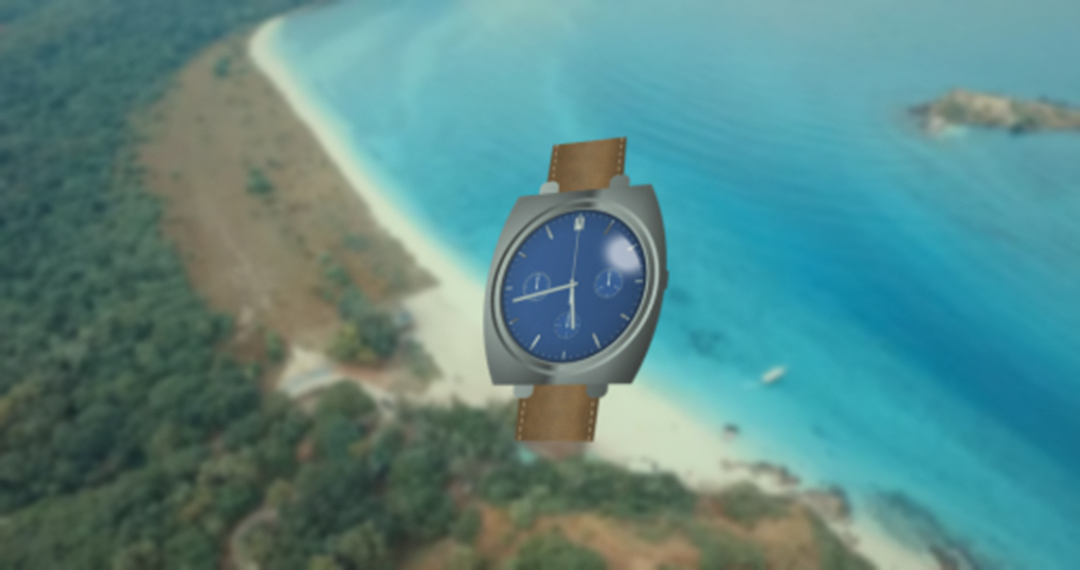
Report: 5:43
